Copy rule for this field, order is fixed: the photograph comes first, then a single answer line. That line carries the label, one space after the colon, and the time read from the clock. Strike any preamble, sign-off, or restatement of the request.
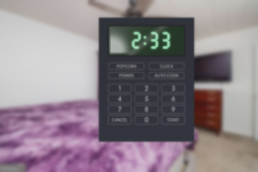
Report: 2:33
